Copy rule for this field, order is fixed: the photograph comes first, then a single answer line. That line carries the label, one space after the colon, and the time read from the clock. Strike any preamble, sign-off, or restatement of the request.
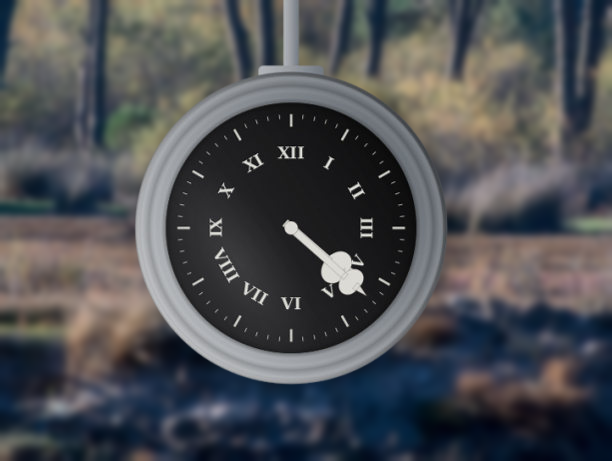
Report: 4:22
